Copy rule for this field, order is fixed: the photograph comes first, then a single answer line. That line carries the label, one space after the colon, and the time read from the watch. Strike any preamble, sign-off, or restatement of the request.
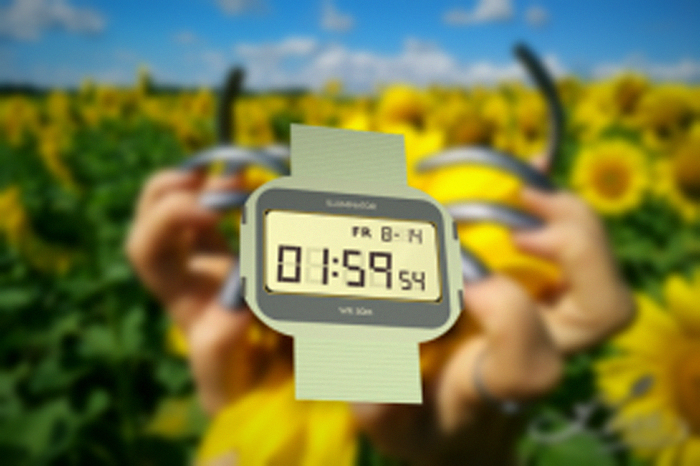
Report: 1:59:54
